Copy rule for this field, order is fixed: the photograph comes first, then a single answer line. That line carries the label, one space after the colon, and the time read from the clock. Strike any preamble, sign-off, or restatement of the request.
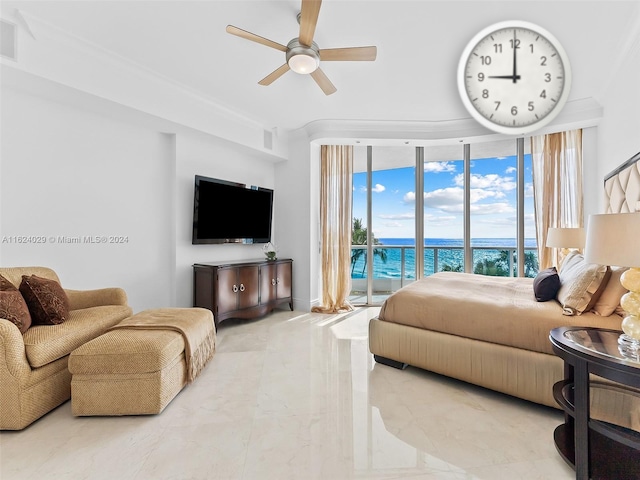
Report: 9:00
